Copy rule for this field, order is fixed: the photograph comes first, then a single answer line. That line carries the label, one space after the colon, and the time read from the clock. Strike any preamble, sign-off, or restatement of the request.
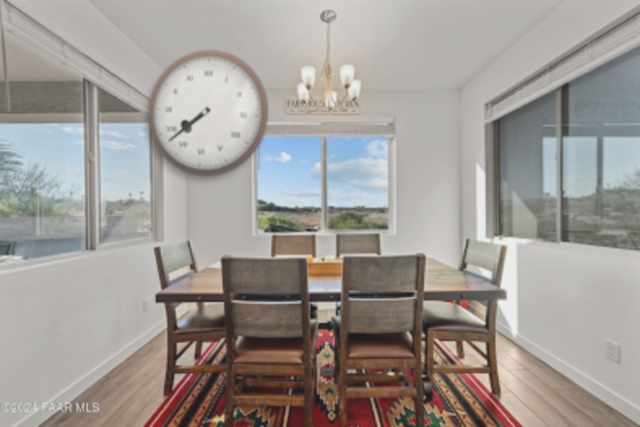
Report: 7:38
